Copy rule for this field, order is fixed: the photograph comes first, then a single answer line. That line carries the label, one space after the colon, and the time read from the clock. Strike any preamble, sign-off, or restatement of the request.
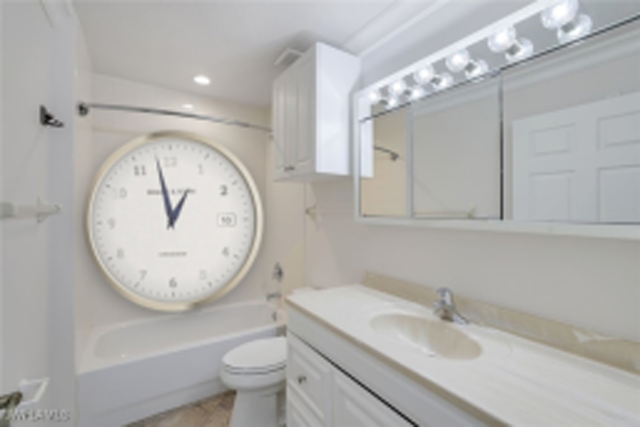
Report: 12:58
